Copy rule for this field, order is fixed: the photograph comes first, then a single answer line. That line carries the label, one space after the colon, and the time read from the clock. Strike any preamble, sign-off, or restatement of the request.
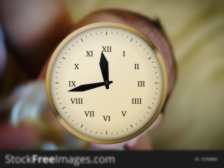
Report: 11:43
